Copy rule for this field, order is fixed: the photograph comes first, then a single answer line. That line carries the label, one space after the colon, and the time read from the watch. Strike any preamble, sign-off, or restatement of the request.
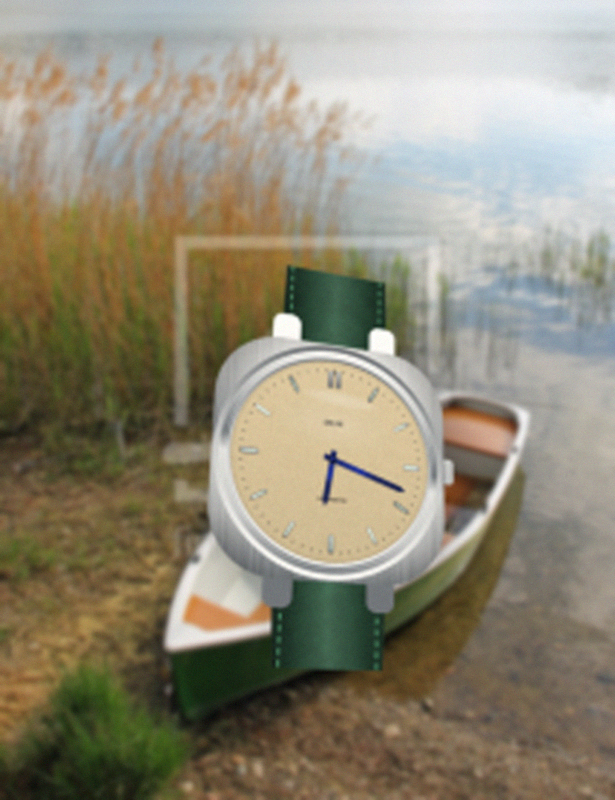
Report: 6:18
